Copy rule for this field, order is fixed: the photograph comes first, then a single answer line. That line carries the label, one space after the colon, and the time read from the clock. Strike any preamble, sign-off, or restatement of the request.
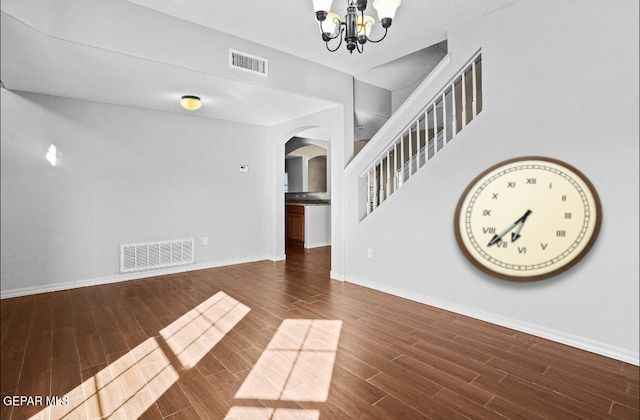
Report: 6:37
